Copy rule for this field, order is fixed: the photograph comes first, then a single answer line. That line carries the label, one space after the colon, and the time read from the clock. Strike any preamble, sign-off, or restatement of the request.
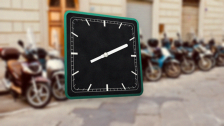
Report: 8:11
